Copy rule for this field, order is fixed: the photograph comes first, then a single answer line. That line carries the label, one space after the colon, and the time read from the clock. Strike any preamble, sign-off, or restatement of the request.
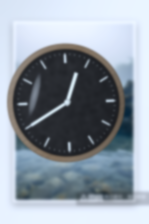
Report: 12:40
